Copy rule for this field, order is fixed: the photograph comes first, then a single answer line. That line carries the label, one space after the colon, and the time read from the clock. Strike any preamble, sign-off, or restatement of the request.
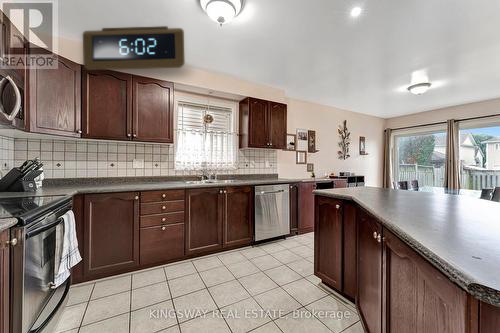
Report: 6:02
